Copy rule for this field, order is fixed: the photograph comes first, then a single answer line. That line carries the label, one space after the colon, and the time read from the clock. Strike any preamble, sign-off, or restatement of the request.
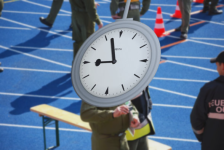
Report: 8:57
